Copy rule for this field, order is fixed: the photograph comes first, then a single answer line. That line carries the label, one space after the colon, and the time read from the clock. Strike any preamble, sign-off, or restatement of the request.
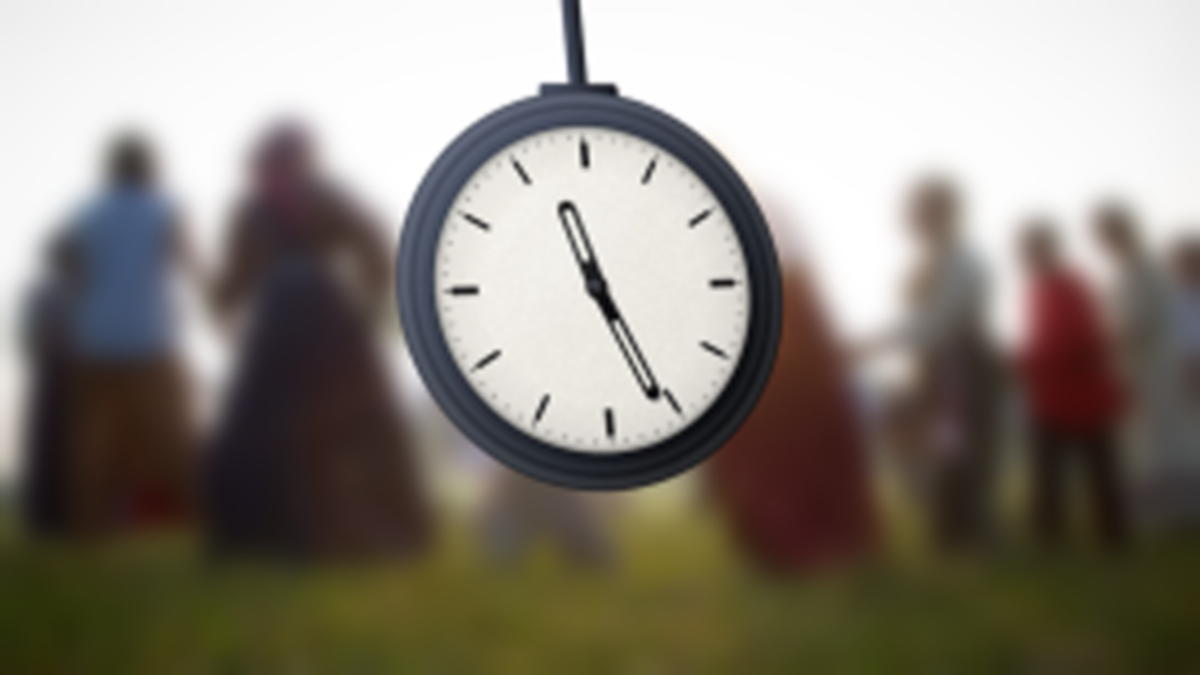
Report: 11:26
